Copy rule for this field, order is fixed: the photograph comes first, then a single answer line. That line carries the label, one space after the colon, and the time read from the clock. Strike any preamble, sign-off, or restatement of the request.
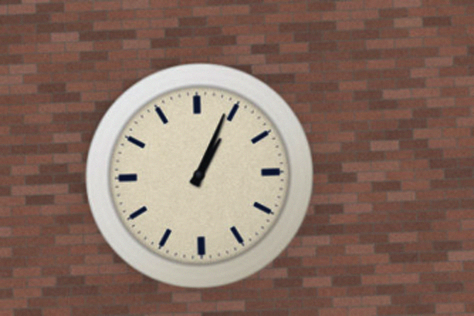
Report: 1:04
